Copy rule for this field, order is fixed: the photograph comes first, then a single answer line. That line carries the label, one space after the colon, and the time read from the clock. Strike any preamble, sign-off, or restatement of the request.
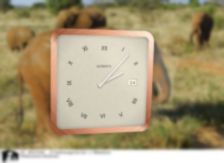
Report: 2:07
